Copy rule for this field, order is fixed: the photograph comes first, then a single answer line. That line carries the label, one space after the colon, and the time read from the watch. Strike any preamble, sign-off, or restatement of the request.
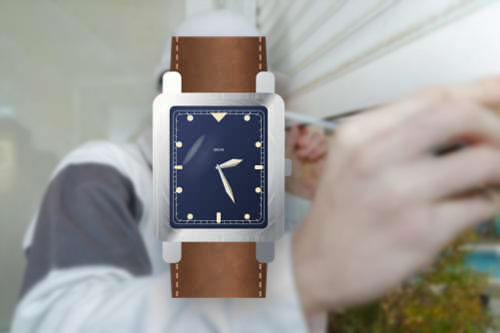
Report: 2:26
